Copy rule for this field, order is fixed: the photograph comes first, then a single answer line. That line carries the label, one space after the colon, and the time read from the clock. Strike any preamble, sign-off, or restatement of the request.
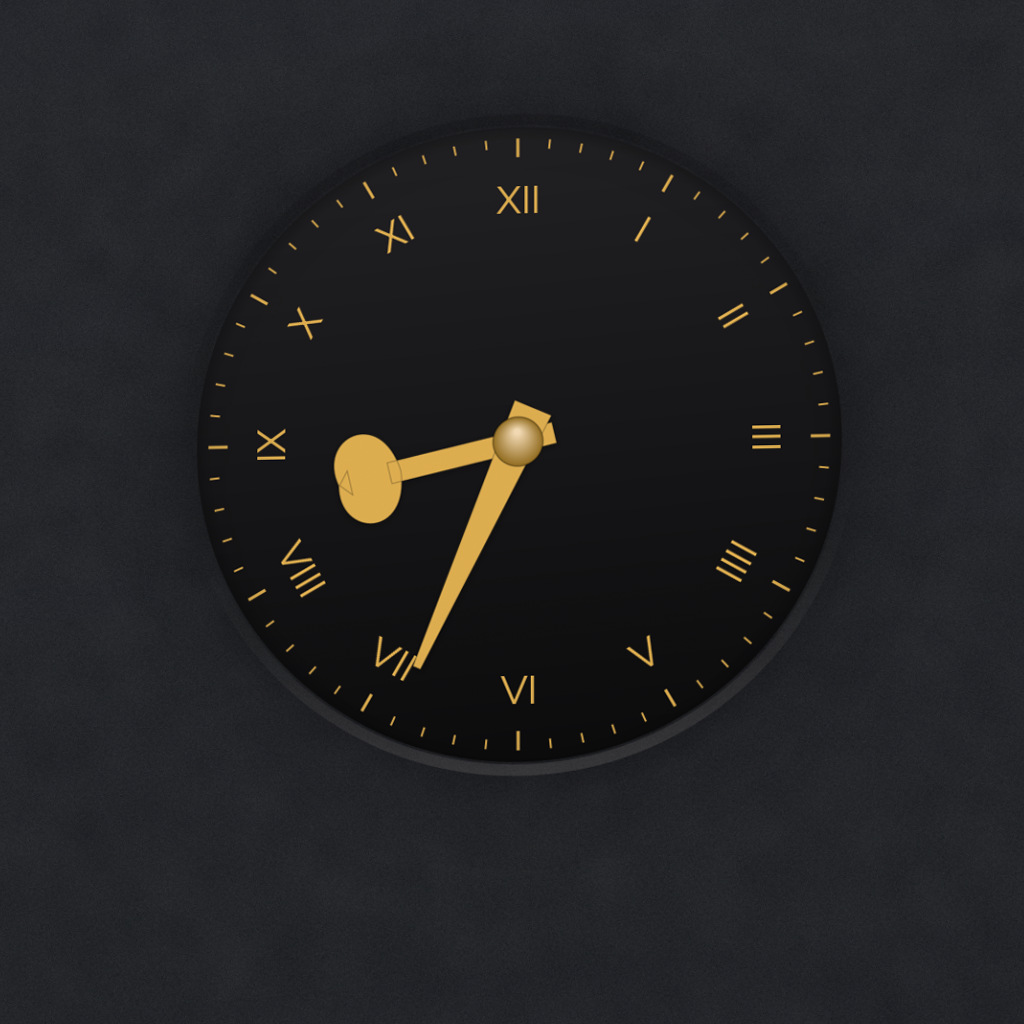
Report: 8:34
